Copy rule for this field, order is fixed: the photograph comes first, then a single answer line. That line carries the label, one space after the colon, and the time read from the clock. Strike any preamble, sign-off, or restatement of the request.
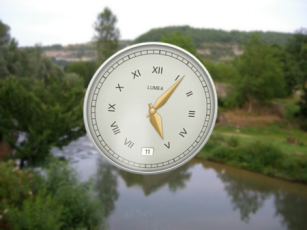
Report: 5:06
